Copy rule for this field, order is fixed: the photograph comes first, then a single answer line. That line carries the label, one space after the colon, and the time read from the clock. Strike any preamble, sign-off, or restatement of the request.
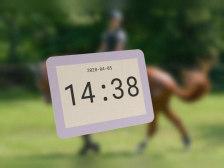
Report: 14:38
